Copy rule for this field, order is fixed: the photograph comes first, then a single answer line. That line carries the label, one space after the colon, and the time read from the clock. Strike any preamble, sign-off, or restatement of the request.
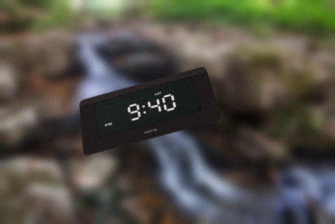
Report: 9:40
